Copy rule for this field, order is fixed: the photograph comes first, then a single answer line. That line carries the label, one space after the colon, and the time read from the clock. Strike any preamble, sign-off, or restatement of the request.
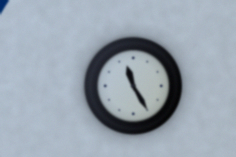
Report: 11:25
